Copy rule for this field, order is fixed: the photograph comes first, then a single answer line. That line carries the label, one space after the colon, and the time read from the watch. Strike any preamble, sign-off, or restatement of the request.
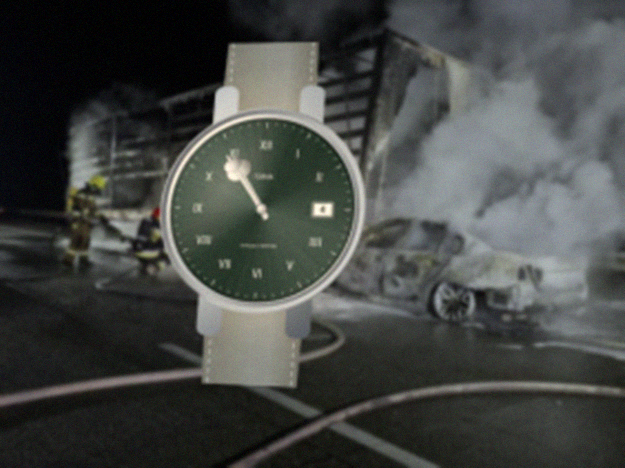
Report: 10:54
